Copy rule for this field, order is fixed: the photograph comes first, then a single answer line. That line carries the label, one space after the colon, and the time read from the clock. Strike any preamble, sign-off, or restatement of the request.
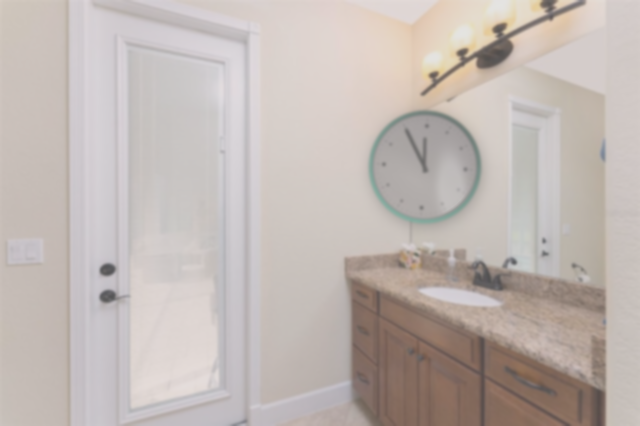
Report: 11:55
